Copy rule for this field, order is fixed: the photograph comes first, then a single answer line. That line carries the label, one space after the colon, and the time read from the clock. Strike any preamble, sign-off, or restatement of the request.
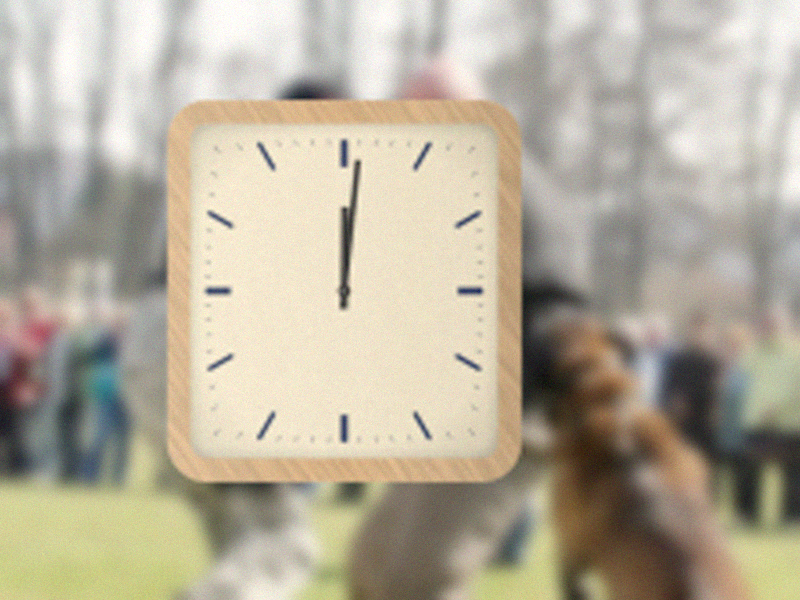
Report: 12:01
